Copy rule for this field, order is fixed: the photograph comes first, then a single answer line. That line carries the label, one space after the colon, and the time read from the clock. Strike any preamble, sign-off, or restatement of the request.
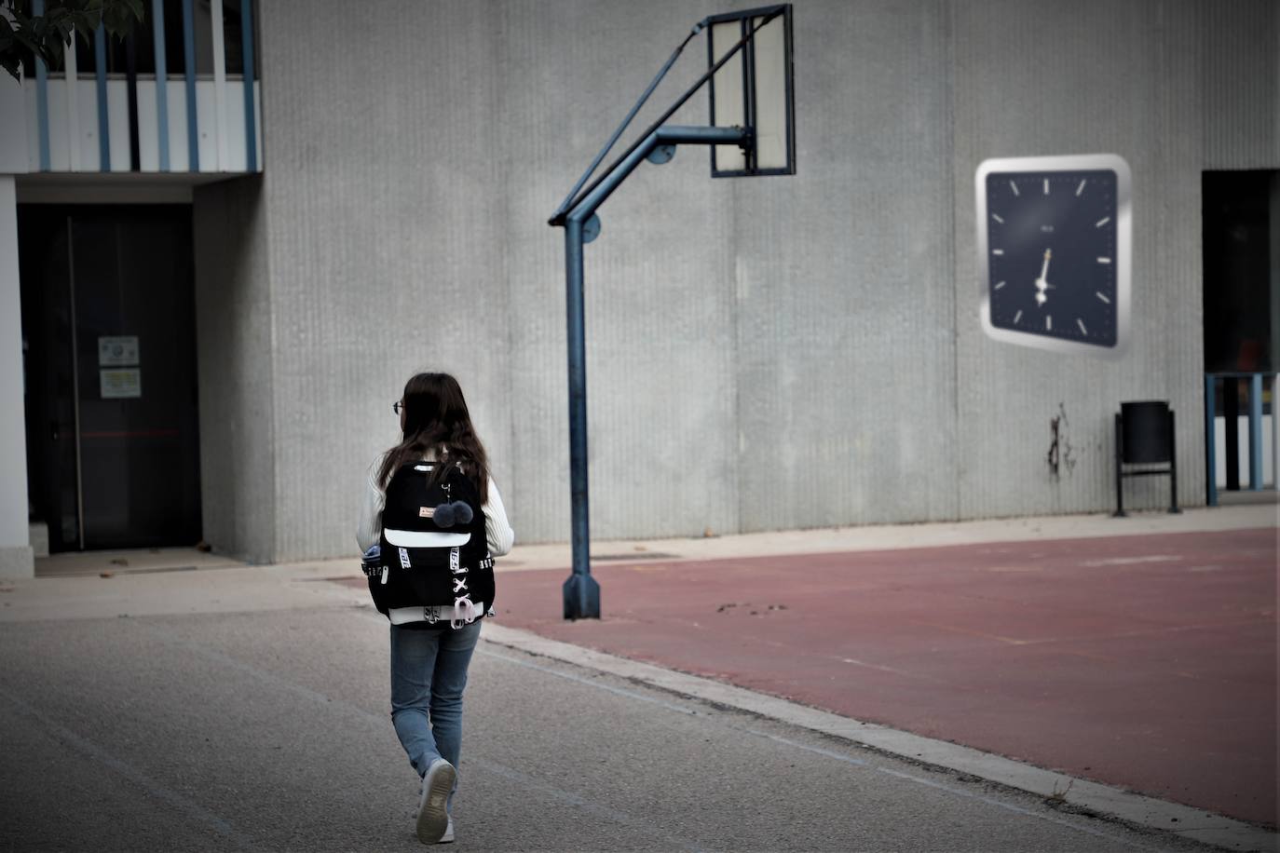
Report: 6:32
